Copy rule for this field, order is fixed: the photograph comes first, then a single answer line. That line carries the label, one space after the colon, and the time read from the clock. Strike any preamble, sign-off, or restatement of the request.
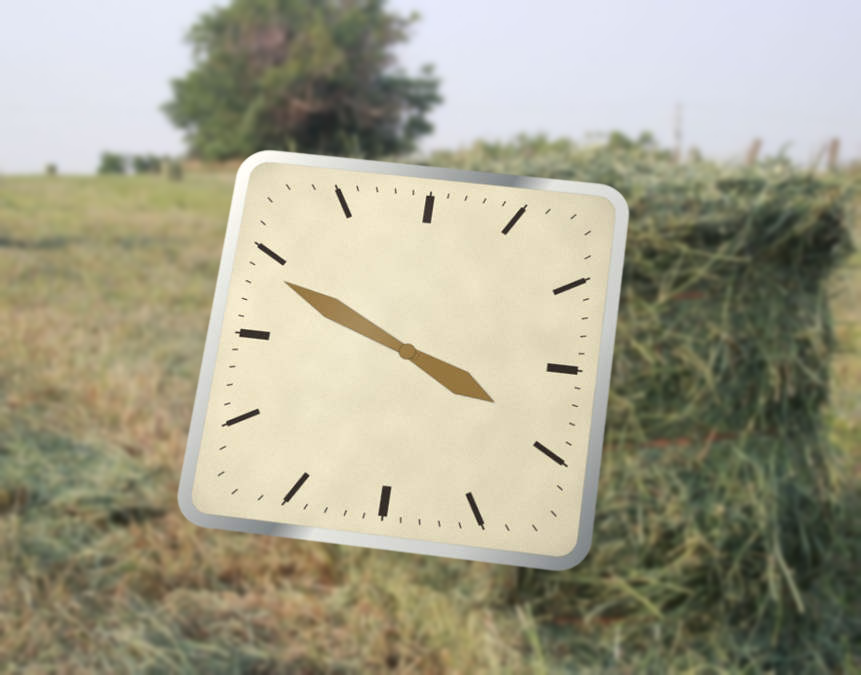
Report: 3:49
